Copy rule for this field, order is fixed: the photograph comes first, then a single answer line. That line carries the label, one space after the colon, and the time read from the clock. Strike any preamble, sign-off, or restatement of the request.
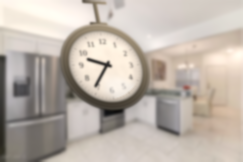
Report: 9:36
